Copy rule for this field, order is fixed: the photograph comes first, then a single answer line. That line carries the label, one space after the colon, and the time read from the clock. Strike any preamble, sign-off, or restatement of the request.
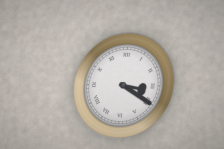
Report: 3:20
